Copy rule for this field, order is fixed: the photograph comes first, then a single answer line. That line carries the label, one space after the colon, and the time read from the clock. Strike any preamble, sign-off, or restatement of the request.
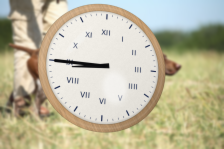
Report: 8:45
